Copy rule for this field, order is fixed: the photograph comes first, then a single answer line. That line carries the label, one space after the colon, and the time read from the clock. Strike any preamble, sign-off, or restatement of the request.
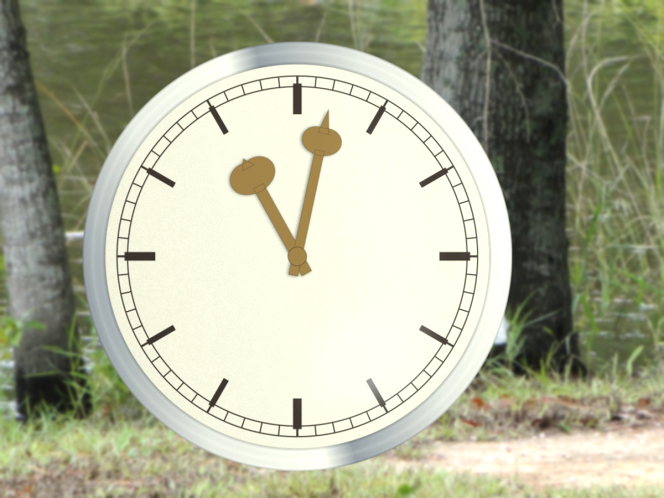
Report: 11:02
